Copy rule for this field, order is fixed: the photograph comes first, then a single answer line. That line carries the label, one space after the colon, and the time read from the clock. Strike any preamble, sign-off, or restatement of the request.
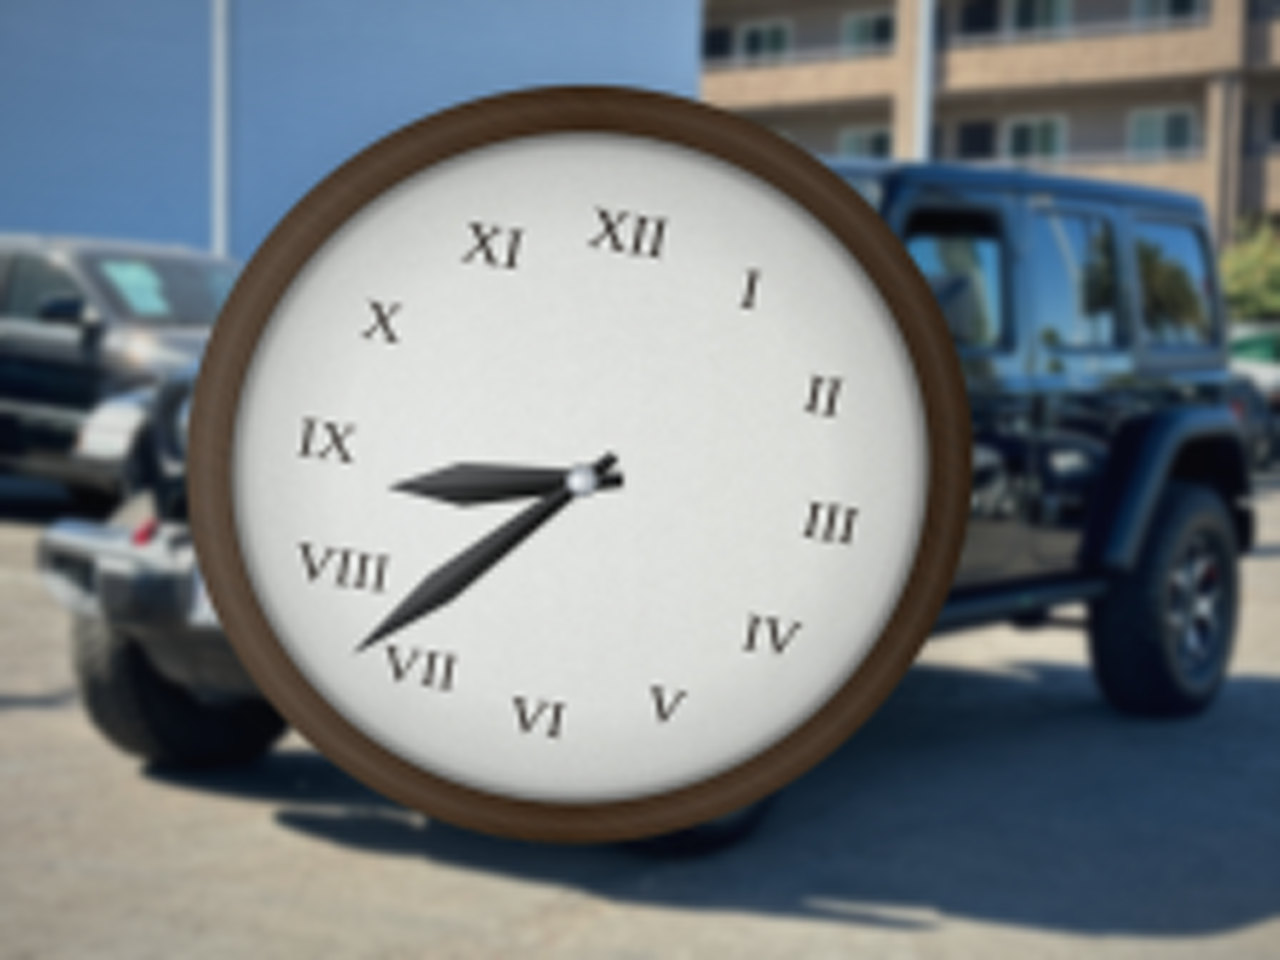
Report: 8:37
